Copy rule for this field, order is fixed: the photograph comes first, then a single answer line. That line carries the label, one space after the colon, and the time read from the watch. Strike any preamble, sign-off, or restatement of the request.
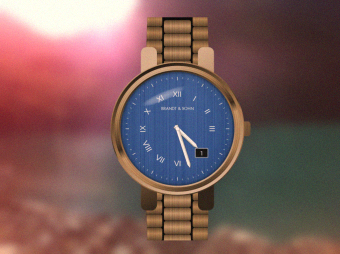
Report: 4:27
